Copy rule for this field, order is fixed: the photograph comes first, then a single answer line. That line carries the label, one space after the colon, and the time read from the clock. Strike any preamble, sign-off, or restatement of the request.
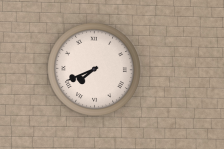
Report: 7:41
